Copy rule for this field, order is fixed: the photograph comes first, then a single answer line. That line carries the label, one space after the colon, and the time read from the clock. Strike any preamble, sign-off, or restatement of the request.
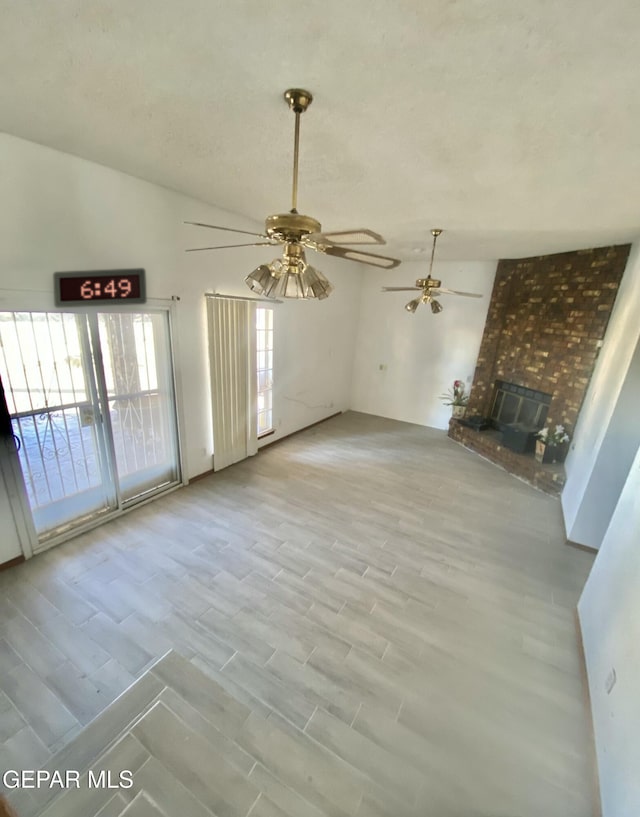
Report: 6:49
